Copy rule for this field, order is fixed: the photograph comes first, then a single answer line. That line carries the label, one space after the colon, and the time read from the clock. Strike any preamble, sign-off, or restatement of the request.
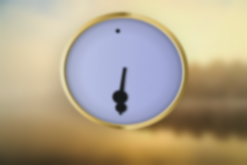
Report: 6:32
